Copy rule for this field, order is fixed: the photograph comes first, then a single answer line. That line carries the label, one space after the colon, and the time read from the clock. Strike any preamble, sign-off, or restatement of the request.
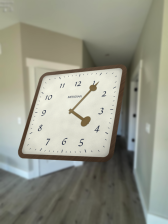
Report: 4:06
